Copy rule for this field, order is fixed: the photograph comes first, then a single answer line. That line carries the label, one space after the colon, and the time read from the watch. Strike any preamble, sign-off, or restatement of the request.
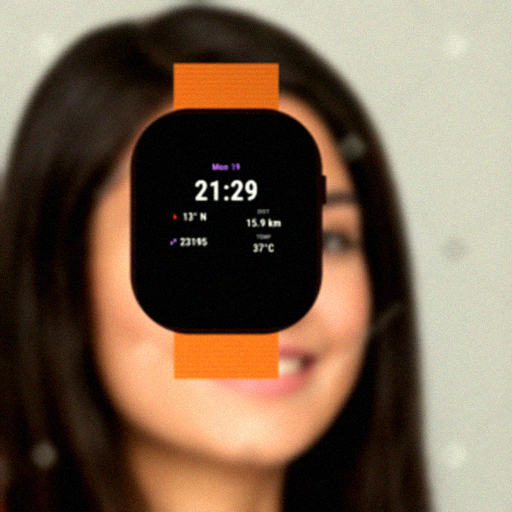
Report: 21:29
